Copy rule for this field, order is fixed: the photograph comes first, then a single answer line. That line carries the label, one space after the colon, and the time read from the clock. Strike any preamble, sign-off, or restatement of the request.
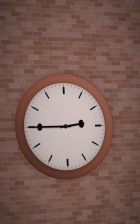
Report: 2:45
